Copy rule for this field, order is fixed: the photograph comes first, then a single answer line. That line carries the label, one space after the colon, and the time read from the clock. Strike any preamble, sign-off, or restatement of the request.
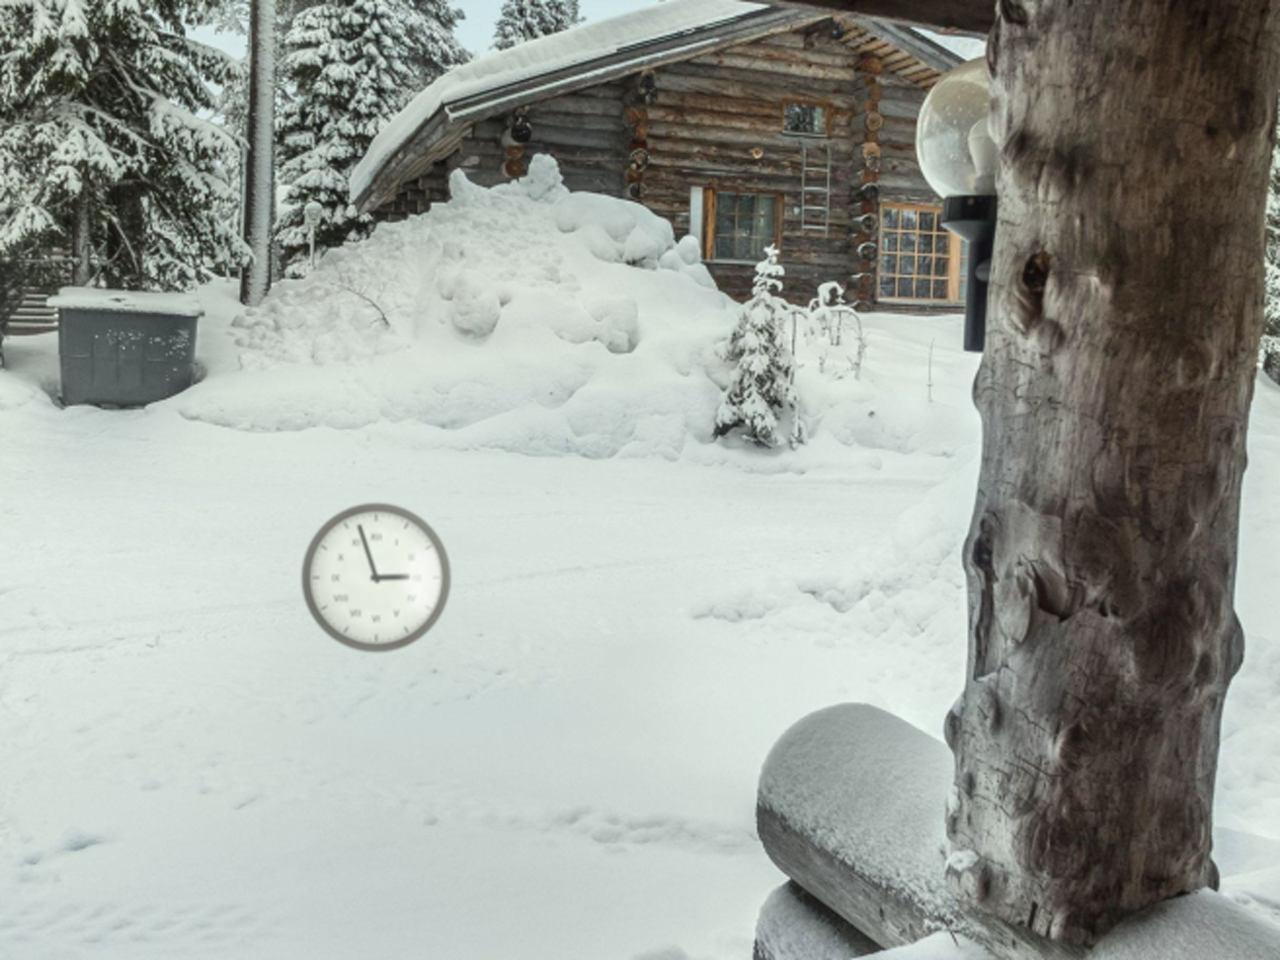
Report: 2:57
